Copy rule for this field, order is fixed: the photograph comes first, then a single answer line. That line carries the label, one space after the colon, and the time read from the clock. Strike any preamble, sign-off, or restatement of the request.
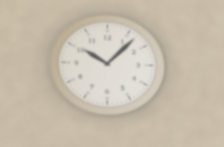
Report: 10:07
